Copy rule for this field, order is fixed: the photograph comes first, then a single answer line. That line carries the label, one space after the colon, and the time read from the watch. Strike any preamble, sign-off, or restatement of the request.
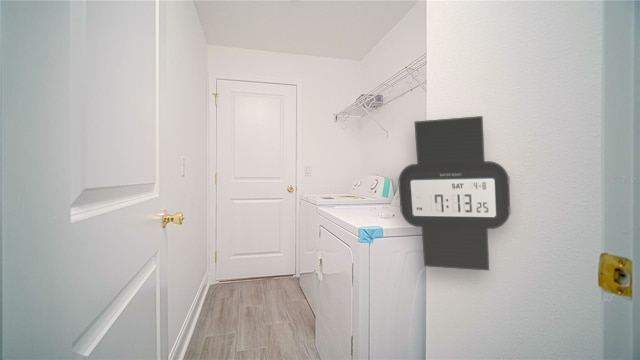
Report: 7:13:25
